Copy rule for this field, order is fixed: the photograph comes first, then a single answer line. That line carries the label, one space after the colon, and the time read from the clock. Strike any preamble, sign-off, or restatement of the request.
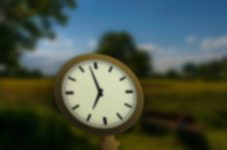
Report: 6:58
